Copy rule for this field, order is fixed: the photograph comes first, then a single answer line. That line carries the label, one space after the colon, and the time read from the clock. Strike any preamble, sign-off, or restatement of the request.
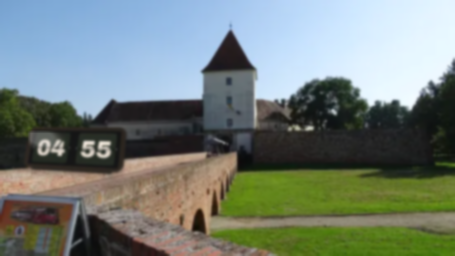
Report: 4:55
